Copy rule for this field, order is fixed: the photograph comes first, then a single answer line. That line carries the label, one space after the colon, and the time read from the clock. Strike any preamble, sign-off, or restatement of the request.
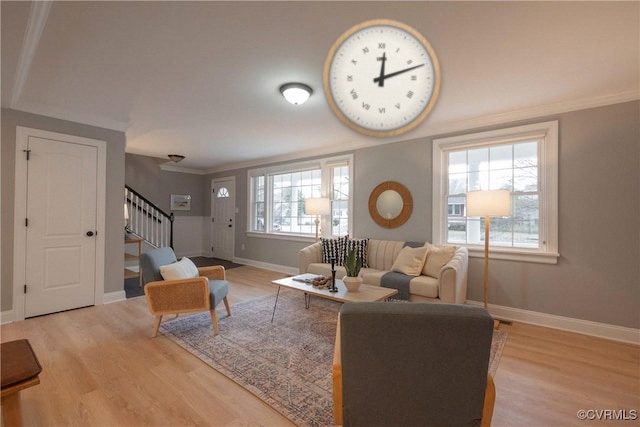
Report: 12:12
